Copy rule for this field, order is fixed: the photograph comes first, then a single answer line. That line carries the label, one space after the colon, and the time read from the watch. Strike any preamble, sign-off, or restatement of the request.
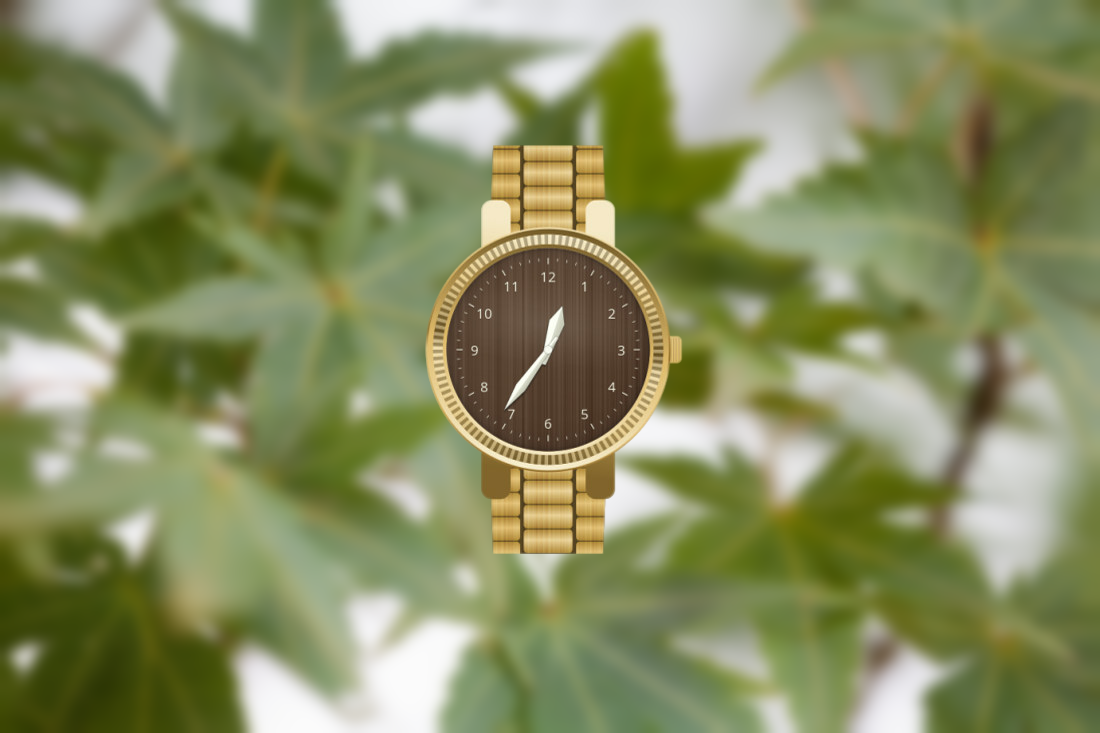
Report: 12:36
